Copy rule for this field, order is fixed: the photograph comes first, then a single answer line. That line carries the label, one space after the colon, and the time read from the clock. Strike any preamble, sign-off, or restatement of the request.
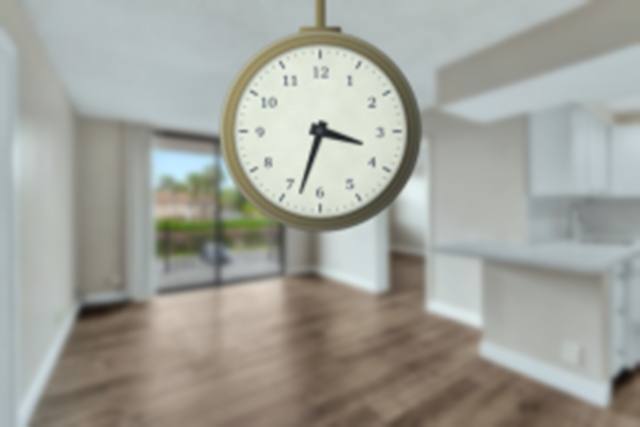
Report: 3:33
